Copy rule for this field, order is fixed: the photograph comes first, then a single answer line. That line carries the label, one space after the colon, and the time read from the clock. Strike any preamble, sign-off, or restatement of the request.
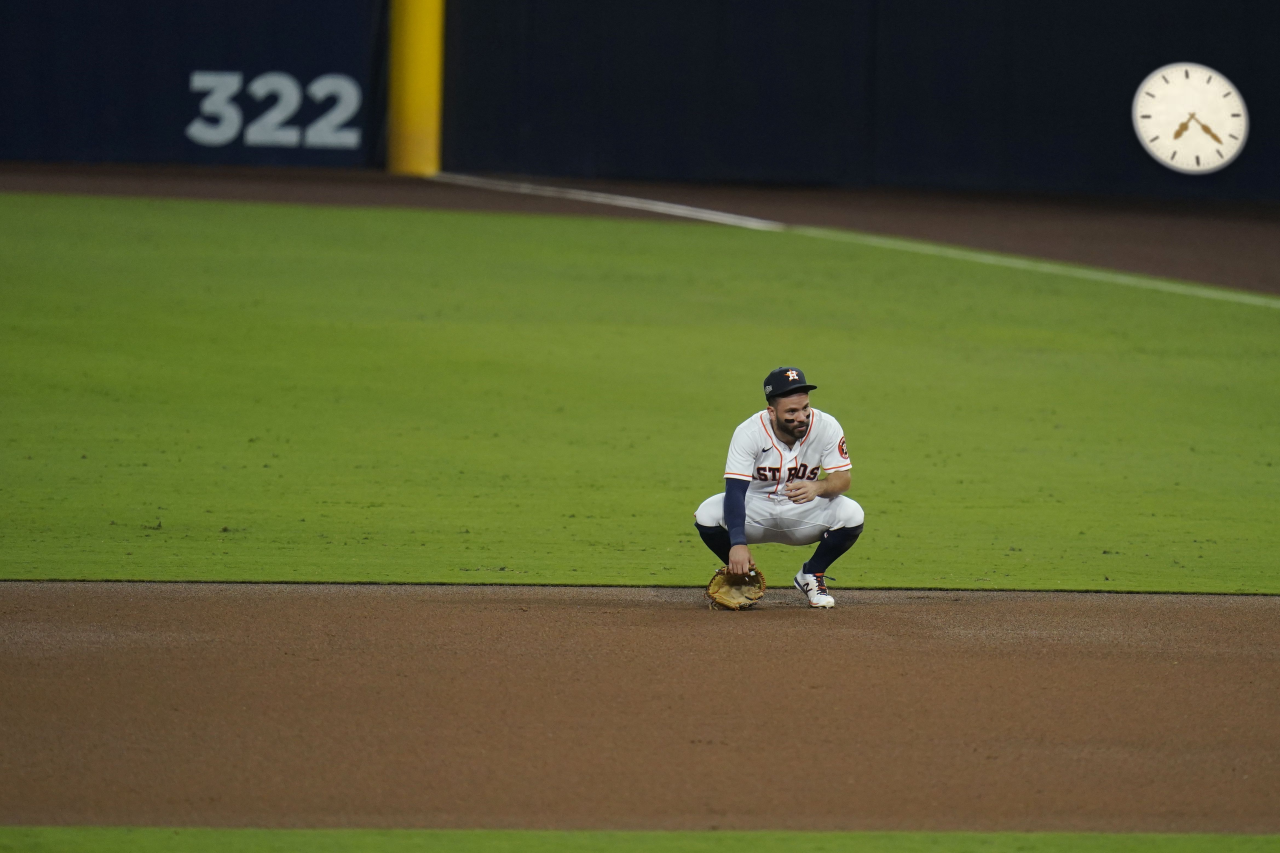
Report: 7:23
